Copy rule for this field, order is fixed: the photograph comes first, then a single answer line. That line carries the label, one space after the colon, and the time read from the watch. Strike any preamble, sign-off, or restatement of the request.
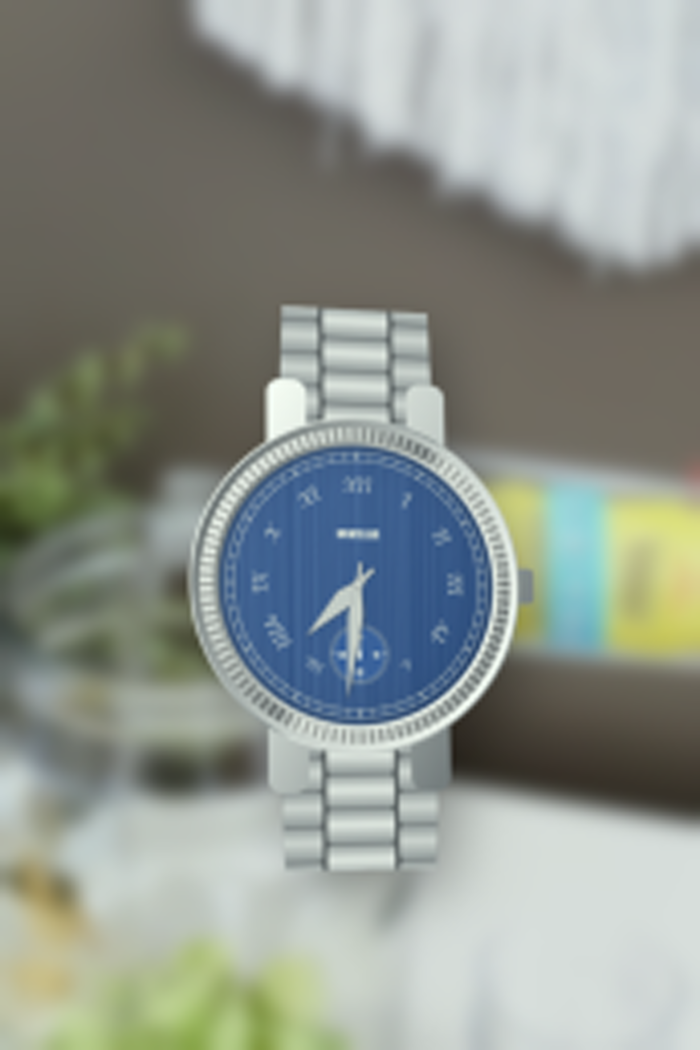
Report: 7:31
